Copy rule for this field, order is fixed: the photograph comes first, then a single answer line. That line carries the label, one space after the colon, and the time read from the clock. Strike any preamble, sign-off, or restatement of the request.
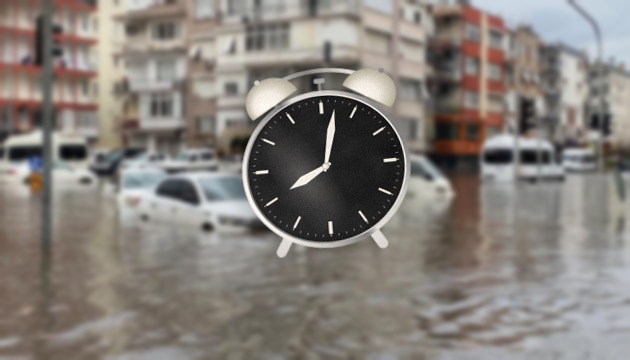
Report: 8:02
